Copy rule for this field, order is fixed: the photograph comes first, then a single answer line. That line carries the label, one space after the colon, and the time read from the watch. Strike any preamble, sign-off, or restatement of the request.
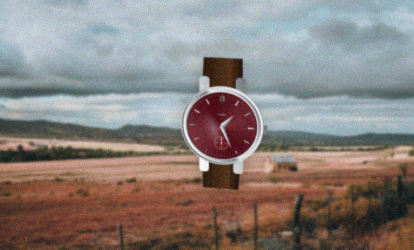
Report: 1:26
